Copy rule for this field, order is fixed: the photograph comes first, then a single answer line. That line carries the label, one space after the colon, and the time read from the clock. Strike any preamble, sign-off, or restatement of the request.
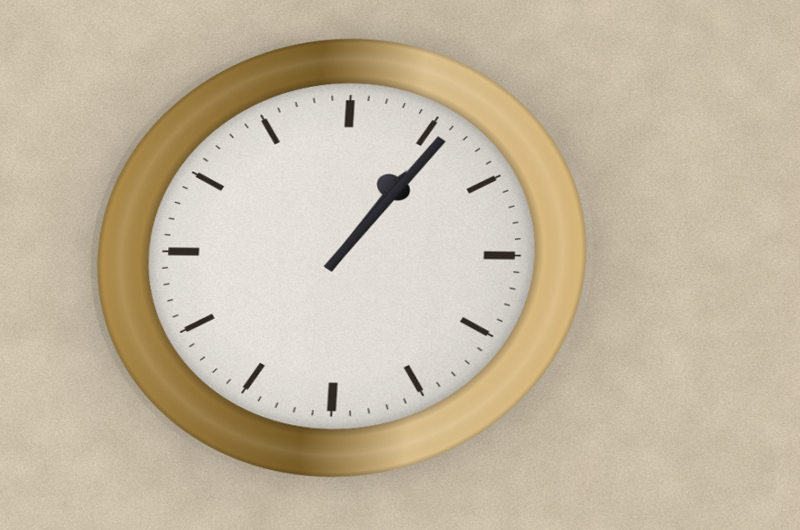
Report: 1:06
